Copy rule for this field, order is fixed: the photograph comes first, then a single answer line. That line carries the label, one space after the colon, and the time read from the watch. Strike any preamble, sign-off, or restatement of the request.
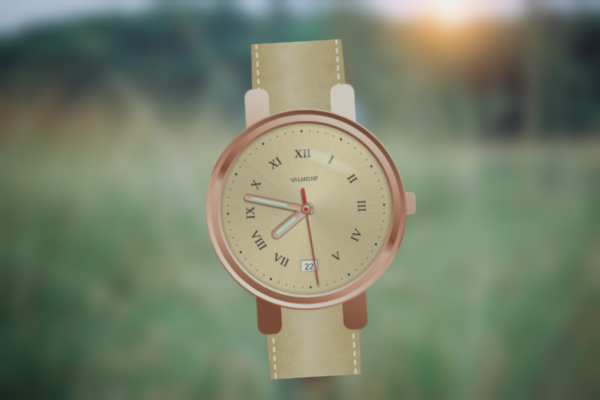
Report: 7:47:29
